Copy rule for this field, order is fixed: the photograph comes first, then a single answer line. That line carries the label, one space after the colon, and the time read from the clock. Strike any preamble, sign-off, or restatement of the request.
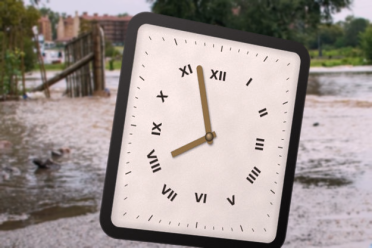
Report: 7:57
